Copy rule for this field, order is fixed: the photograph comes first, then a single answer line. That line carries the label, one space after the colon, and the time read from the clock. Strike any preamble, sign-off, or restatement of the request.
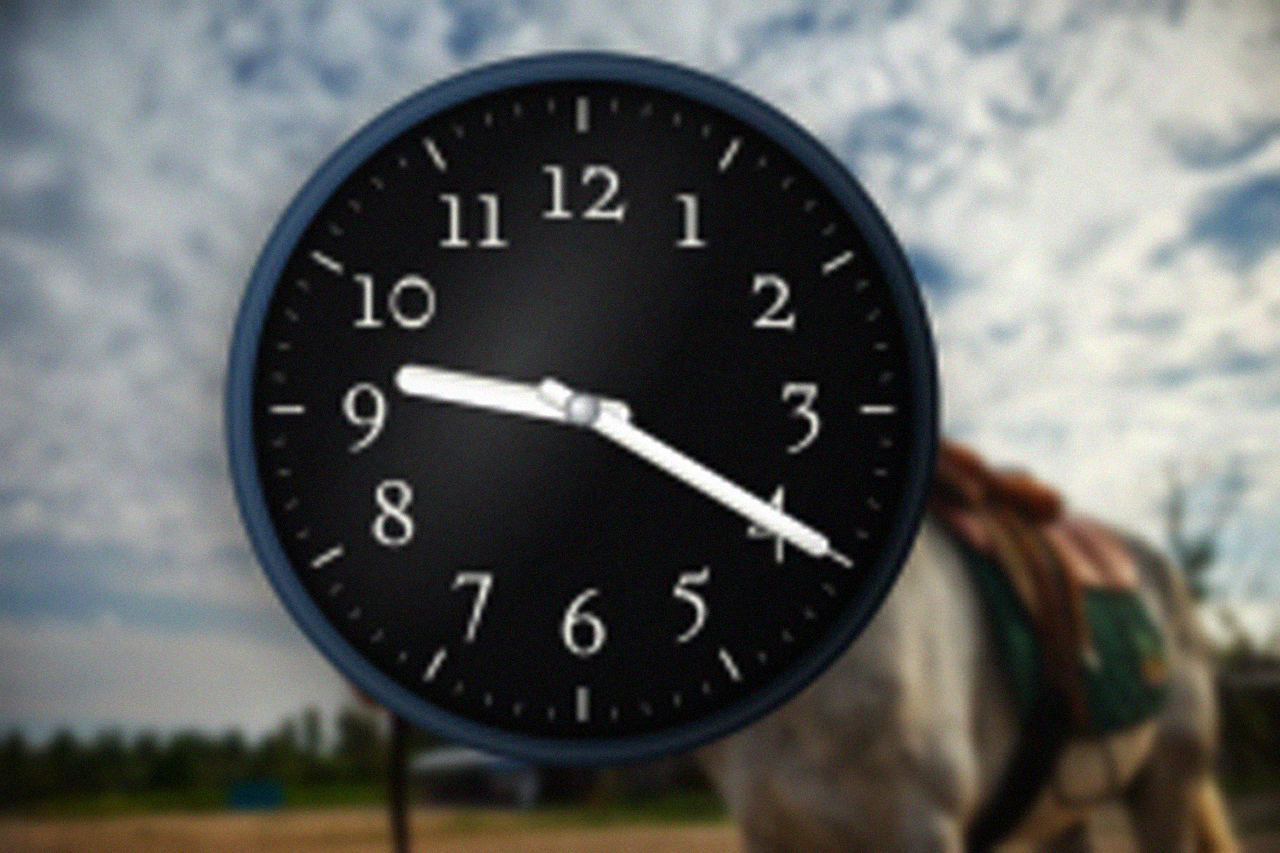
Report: 9:20
